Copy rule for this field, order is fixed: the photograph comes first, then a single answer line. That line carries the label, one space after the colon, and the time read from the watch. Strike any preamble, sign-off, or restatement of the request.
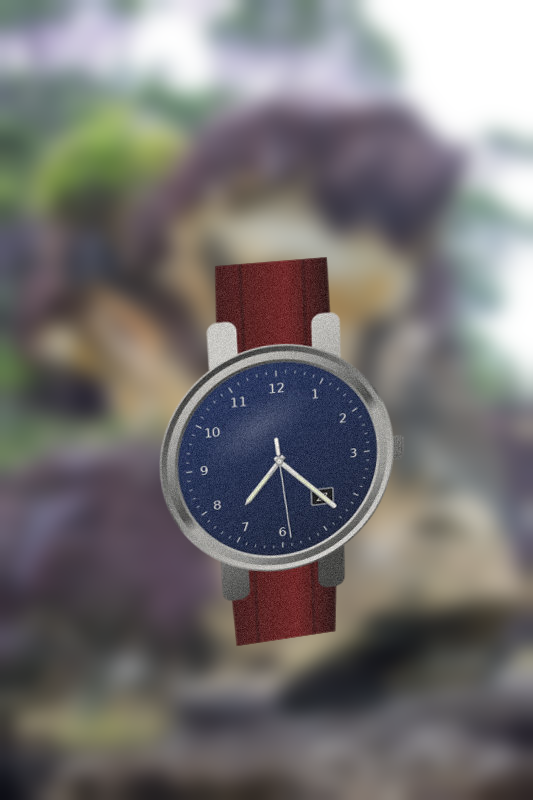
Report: 7:22:29
